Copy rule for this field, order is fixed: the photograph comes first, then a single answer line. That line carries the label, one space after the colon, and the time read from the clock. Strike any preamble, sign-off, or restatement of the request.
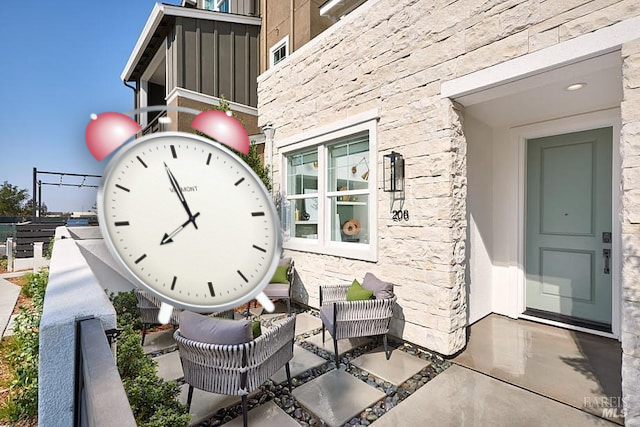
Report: 7:58
